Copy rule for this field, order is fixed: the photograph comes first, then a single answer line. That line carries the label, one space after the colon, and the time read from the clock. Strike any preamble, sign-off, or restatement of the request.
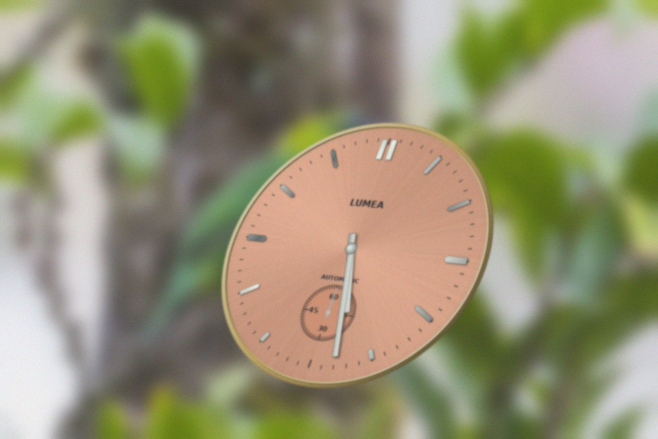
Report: 5:28
